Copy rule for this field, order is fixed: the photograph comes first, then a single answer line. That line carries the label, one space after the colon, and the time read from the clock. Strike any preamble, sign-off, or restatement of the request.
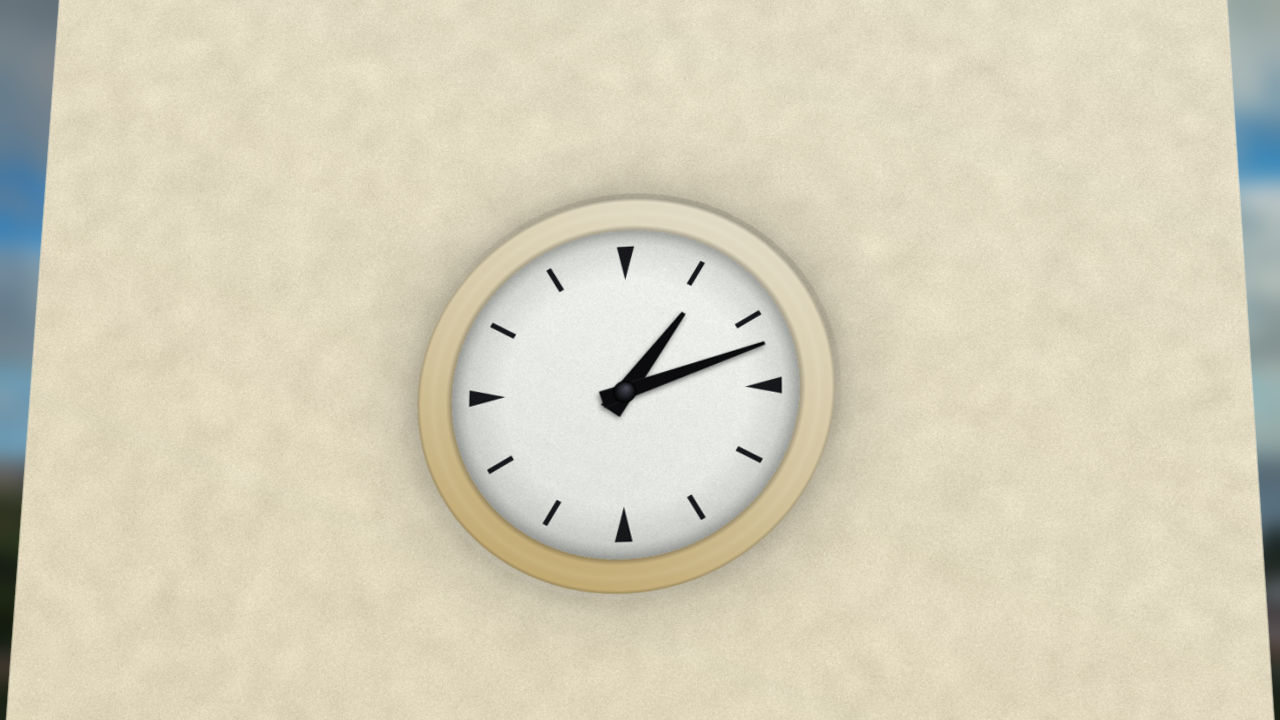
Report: 1:12
